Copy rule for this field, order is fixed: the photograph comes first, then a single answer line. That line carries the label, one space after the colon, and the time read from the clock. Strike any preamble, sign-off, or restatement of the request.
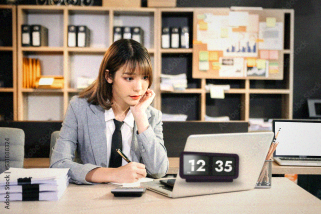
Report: 12:35
